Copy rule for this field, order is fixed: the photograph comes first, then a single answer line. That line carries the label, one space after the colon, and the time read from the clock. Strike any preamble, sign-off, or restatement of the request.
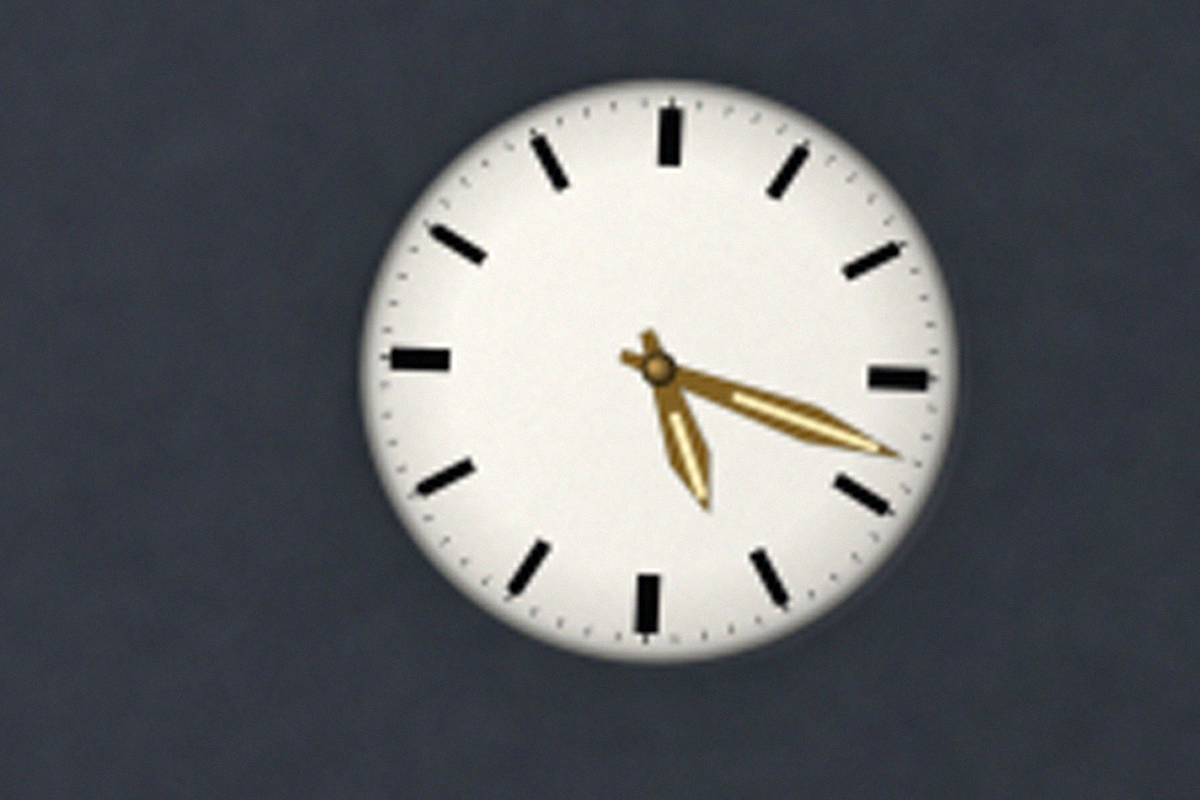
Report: 5:18
